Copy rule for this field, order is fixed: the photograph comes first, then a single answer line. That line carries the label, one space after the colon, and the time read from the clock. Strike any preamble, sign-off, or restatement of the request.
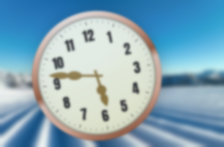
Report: 5:47
